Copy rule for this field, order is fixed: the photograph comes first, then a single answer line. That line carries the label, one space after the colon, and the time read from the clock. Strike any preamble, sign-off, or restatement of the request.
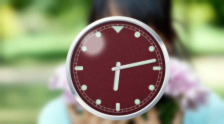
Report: 6:13
